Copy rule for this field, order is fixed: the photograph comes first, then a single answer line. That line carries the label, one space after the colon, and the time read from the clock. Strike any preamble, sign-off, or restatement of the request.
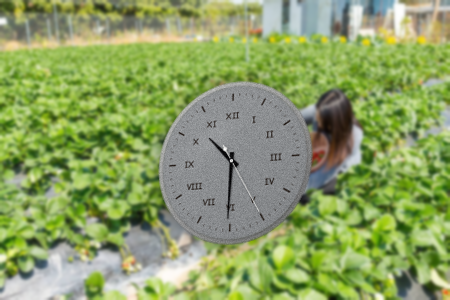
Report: 10:30:25
